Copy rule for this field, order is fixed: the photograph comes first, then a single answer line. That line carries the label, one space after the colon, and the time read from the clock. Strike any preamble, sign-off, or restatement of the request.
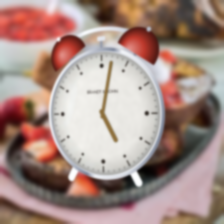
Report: 5:02
